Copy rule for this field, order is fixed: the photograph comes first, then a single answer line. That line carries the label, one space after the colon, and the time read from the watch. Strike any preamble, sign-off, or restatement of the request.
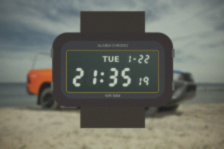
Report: 21:35:19
